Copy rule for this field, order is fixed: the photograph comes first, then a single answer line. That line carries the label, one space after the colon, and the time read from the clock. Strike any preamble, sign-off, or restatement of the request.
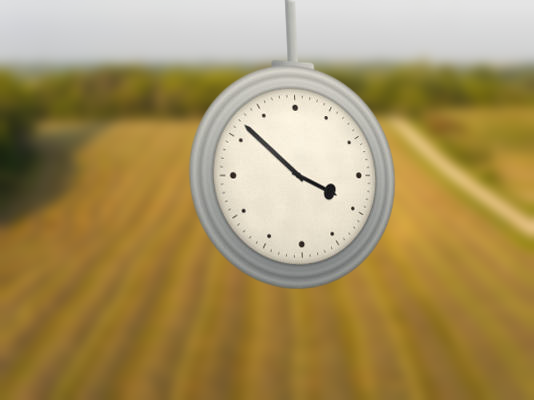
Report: 3:52
